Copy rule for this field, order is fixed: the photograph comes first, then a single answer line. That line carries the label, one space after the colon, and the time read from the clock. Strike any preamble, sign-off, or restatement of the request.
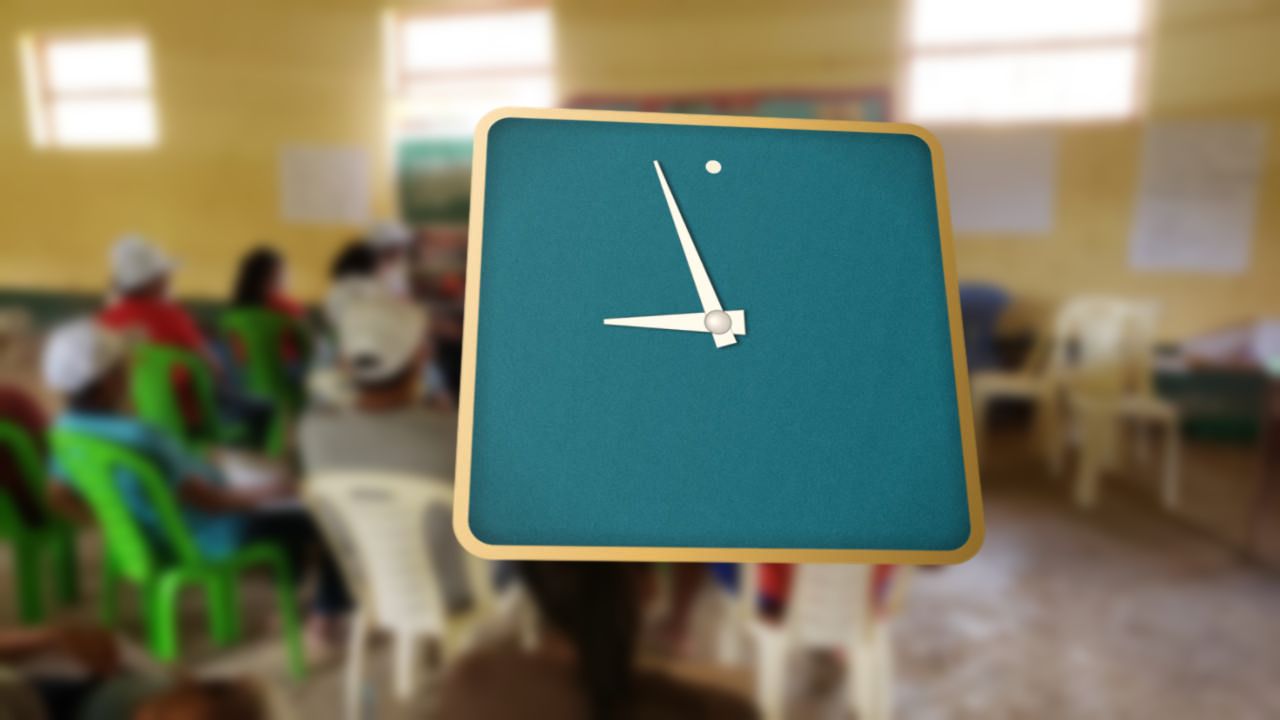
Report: 8:57
